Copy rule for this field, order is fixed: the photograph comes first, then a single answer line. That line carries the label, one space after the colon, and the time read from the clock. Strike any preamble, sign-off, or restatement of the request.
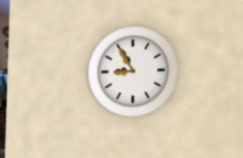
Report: 8:55
